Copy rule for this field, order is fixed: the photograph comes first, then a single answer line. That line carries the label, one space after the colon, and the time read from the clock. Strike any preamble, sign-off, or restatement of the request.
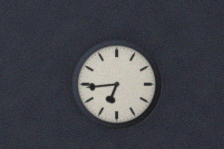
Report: 6:44
